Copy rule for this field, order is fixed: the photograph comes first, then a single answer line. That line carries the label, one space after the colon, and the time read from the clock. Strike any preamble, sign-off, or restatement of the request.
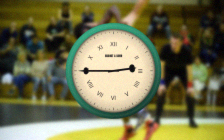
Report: 2:45
